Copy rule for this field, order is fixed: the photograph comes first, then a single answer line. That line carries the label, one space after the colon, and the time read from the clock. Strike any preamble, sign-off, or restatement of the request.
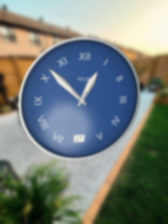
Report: 12:52
